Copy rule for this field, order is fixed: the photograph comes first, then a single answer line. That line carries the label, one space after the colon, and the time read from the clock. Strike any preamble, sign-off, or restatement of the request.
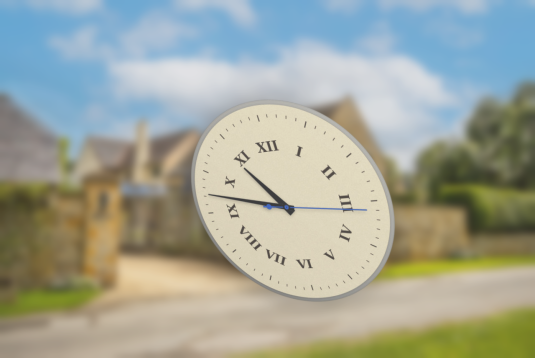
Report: 10:47:16
